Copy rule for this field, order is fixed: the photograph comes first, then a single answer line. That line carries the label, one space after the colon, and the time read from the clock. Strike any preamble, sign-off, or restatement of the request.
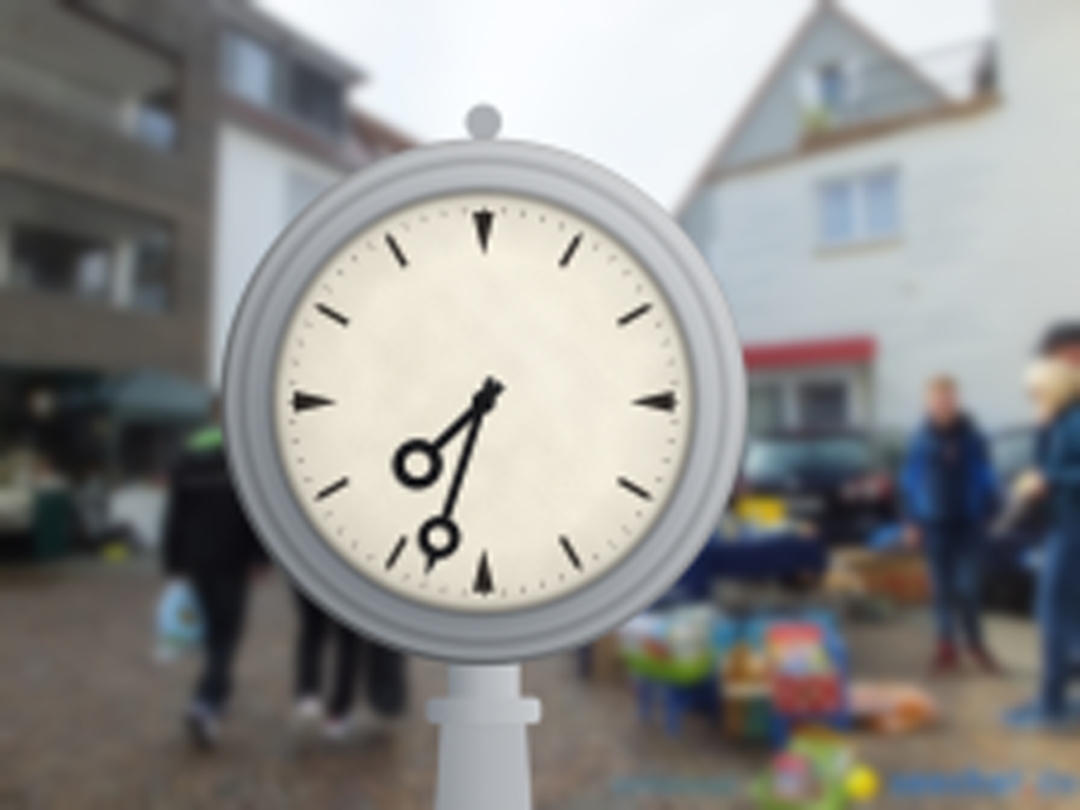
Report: 7:33
